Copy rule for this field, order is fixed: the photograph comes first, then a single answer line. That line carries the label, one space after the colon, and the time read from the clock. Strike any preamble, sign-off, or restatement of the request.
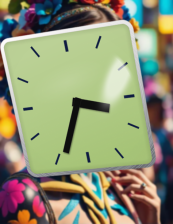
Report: 3:34
